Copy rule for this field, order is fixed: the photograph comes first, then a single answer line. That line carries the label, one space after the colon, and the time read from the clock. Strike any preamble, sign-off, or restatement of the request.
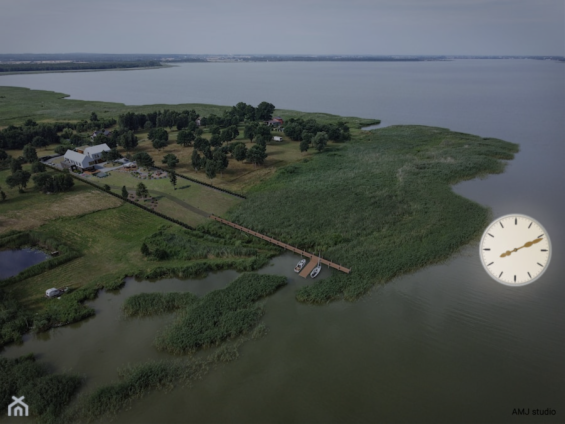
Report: 8:11
